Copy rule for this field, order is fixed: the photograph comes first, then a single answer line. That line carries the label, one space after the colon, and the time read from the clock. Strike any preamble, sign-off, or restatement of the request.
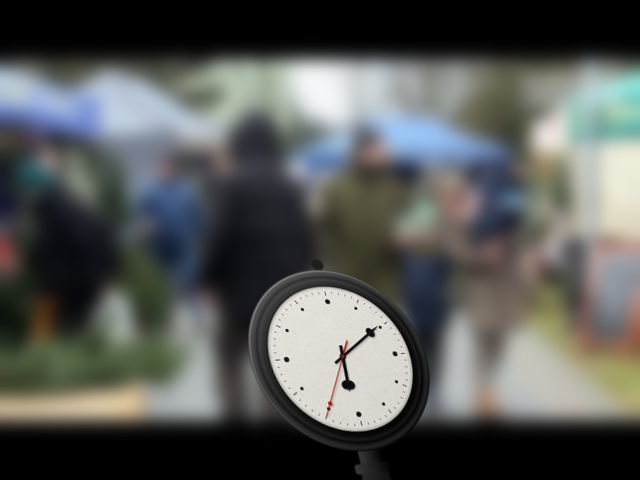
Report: 6:09:35
